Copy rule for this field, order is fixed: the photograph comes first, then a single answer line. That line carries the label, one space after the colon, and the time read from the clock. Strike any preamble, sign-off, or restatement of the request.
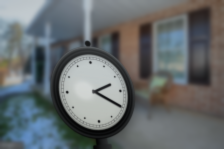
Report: 2:20
